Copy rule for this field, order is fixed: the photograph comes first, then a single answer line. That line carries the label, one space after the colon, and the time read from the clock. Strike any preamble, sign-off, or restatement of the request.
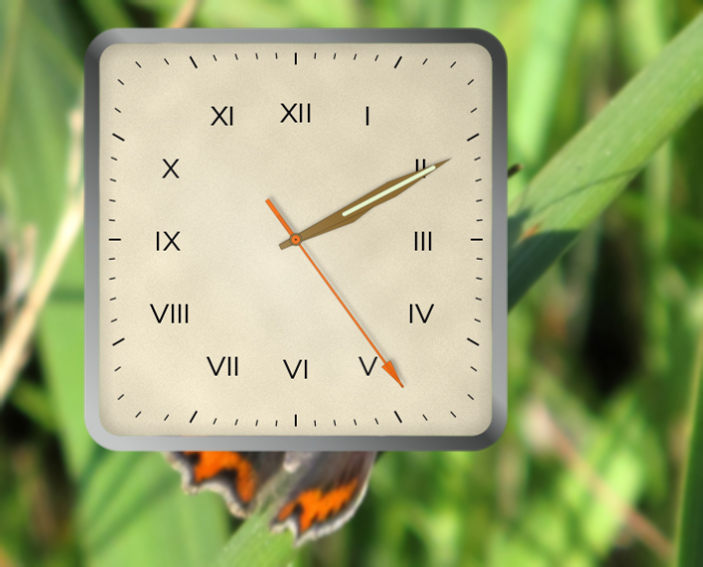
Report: 2:10:24
